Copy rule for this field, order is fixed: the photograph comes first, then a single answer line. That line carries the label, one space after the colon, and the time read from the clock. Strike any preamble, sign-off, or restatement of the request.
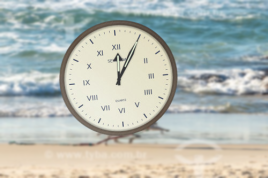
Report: 12:05
